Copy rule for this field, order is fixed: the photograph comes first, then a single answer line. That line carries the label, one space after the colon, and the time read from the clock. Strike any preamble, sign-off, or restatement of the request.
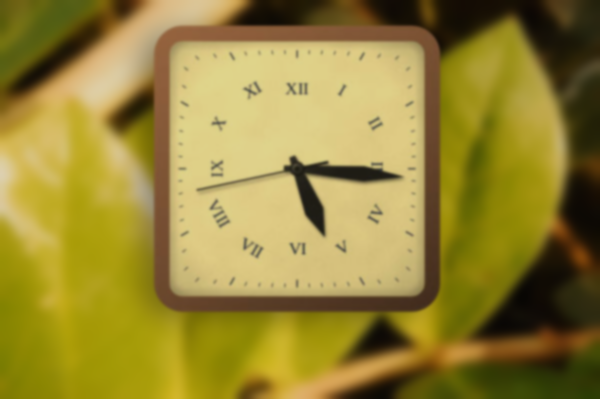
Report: 5:15:43
